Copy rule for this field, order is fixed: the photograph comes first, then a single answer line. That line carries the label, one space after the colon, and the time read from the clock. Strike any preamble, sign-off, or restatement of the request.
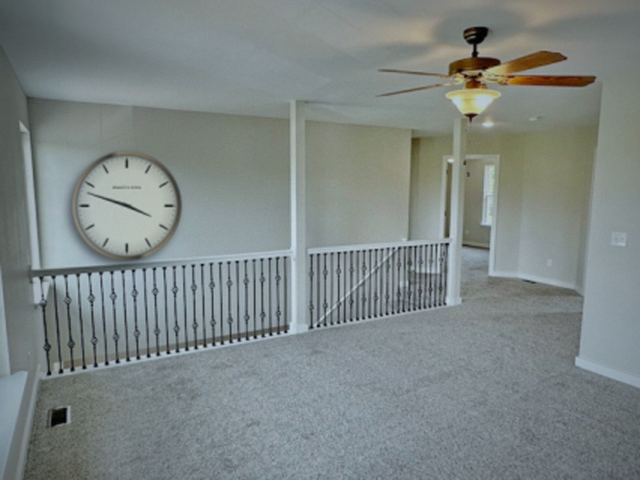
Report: 3:48
